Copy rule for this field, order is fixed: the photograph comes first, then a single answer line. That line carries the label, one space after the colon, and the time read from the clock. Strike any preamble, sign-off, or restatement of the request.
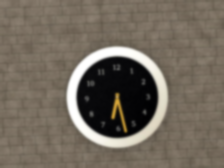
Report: 6:28
